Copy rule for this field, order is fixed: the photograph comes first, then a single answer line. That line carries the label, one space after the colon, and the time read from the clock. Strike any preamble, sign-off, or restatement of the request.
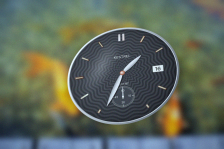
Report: 1:34
